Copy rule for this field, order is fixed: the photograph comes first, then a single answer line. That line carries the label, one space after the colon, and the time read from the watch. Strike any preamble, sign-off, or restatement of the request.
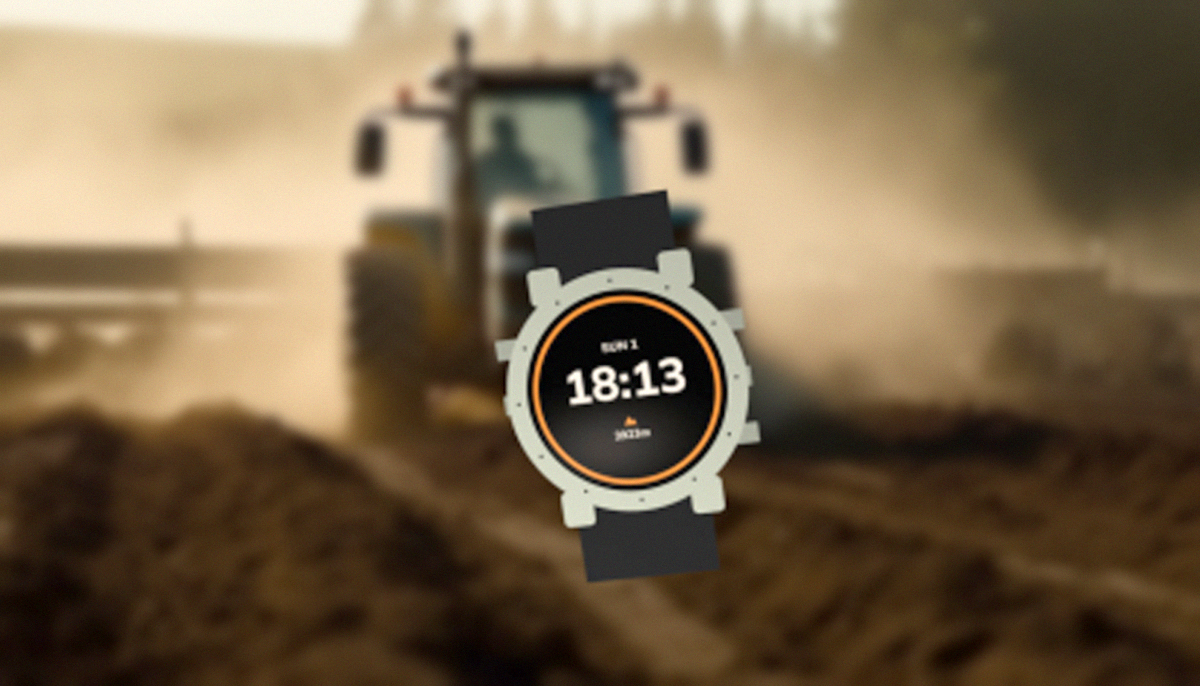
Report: 18:13
